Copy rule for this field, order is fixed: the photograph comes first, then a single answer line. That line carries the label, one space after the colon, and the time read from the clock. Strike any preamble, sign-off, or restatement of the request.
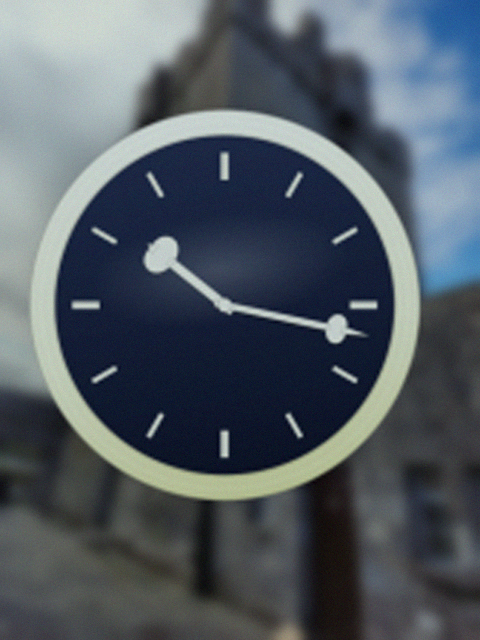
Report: 10:17
